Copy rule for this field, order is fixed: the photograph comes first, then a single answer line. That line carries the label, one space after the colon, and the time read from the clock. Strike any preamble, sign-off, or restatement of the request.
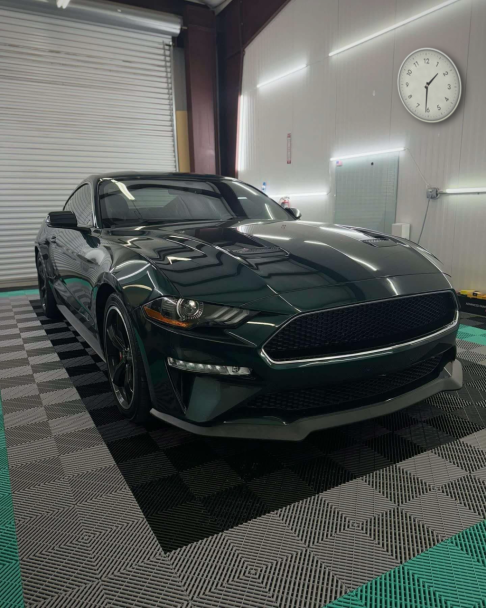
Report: 1:31
